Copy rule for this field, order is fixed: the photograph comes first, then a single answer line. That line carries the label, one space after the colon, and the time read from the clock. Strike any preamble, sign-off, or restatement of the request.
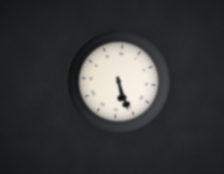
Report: 5:26
